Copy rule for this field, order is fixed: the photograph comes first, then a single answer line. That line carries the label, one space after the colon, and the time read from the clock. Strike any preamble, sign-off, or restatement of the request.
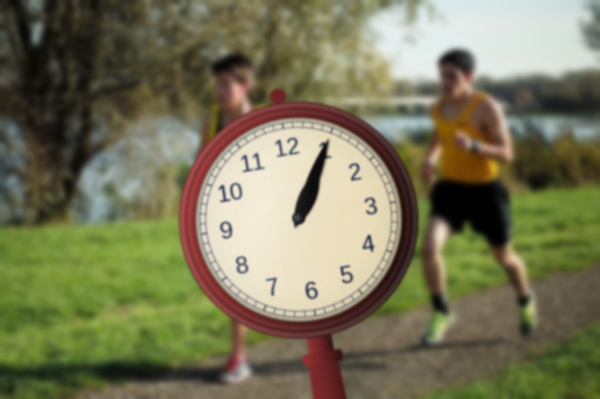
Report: 1:05
